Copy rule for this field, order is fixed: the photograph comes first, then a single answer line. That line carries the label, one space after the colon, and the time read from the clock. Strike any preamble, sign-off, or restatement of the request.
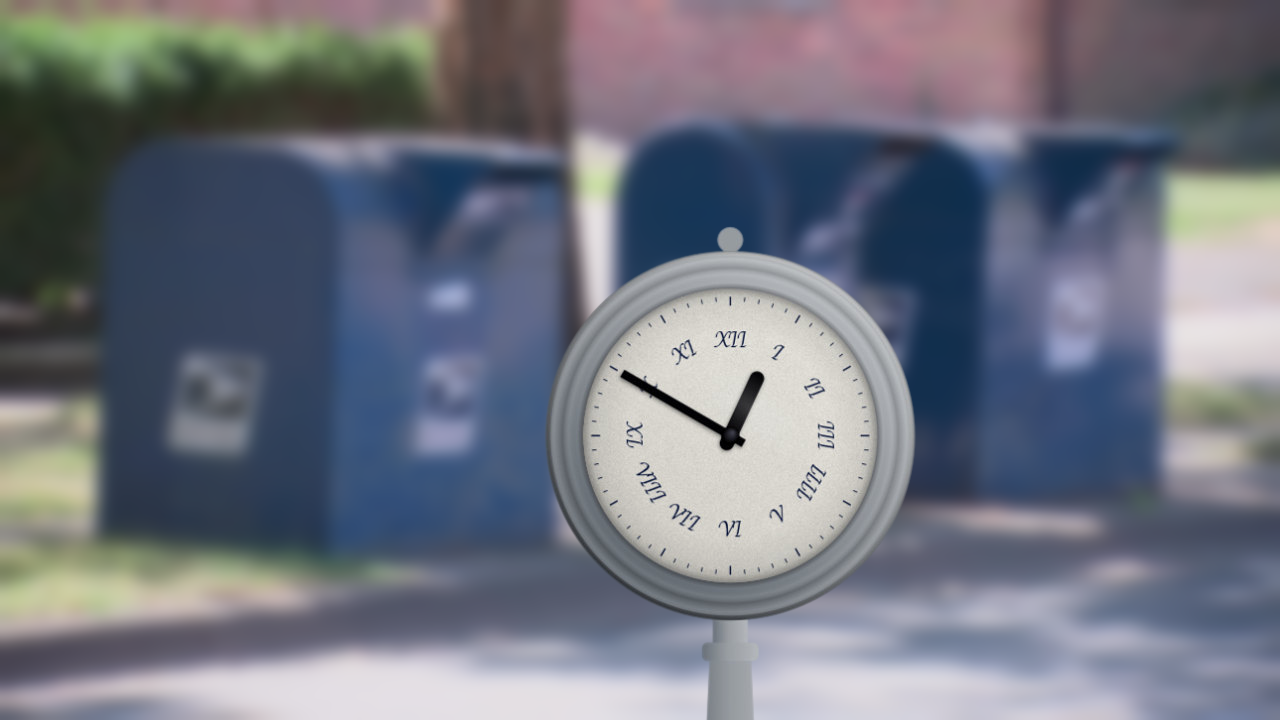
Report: 12:50
